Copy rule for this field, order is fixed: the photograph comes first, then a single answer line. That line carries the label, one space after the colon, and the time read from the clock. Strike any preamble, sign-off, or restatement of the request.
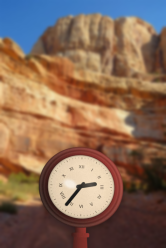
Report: 2:36
